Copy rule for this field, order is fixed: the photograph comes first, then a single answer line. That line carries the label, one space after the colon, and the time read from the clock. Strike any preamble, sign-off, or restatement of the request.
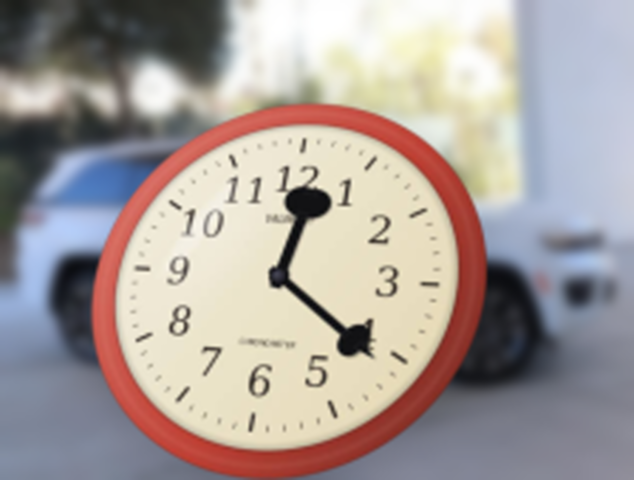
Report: 12:21
